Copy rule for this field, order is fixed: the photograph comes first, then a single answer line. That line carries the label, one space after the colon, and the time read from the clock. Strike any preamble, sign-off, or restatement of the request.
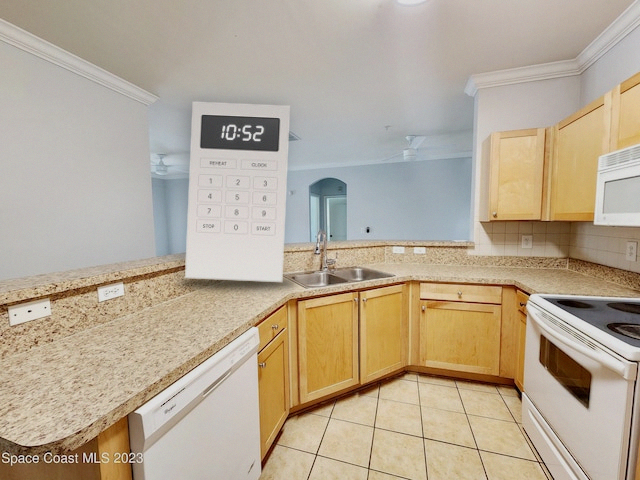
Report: 10:52
